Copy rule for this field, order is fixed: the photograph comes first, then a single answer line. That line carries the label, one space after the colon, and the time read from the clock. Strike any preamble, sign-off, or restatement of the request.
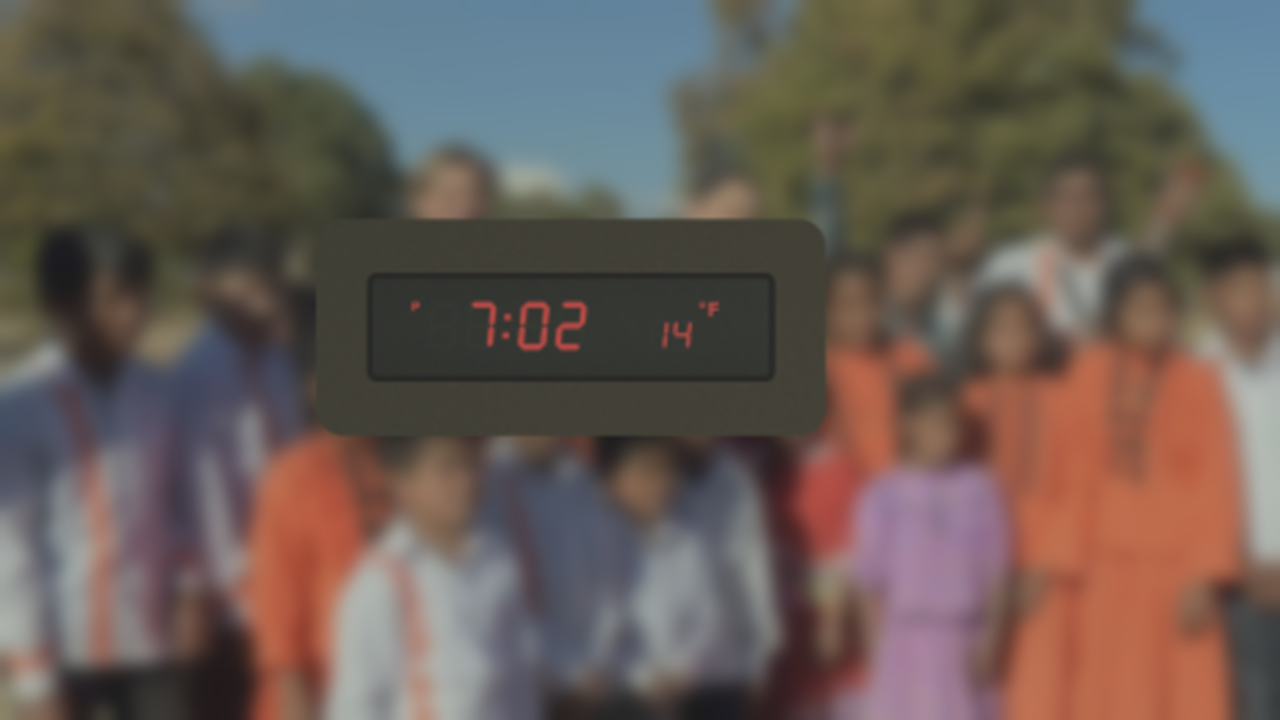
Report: 7:02
